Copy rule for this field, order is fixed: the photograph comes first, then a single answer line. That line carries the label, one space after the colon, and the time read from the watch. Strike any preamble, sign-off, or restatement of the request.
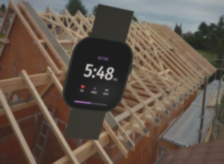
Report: 5:48
